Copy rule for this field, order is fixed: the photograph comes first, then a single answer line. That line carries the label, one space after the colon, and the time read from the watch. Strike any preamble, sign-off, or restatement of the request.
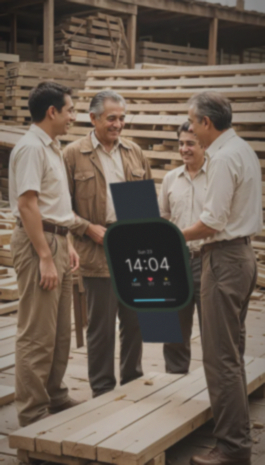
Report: 14:04
